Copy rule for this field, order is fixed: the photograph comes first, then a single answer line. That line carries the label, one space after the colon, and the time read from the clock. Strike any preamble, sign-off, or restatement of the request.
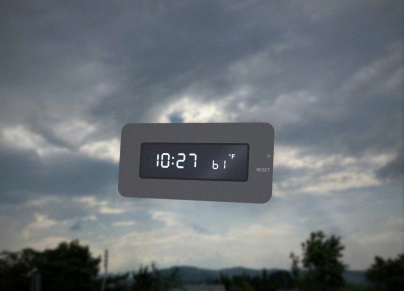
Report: 10:27
